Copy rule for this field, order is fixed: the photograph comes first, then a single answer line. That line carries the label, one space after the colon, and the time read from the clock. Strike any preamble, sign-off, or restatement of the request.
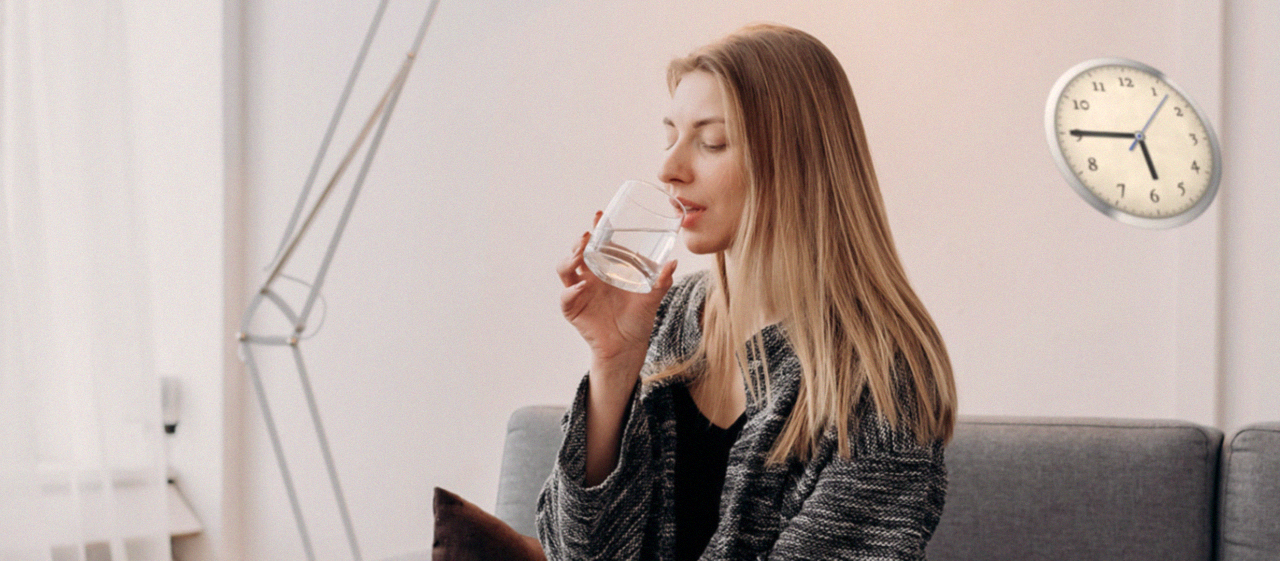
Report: 5:45:07
